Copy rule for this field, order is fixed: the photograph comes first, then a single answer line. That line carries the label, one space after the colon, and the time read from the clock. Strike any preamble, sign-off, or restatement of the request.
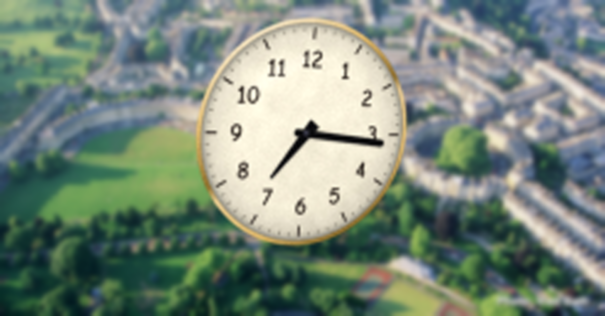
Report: 7:16
